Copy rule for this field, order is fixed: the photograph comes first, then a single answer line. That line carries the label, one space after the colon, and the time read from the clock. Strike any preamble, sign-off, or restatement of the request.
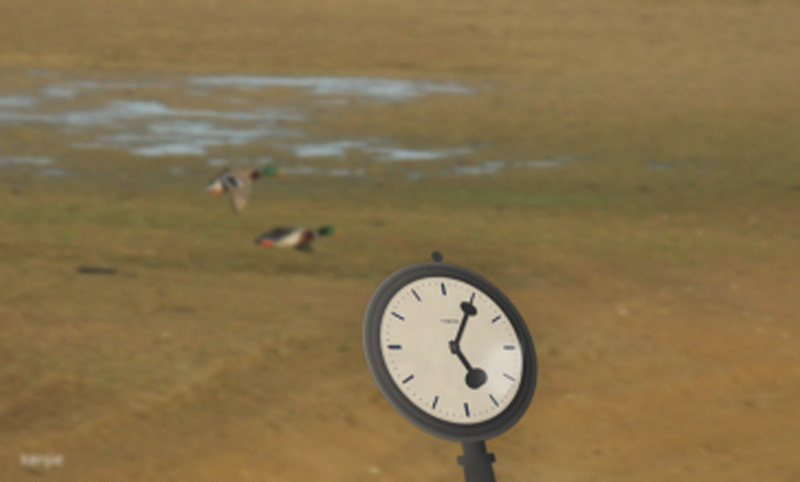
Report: 5:05
